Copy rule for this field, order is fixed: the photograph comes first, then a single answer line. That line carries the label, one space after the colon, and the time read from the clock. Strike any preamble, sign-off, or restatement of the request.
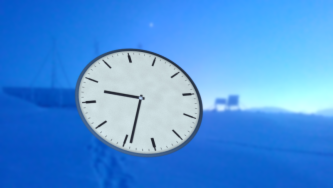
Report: 9:34
